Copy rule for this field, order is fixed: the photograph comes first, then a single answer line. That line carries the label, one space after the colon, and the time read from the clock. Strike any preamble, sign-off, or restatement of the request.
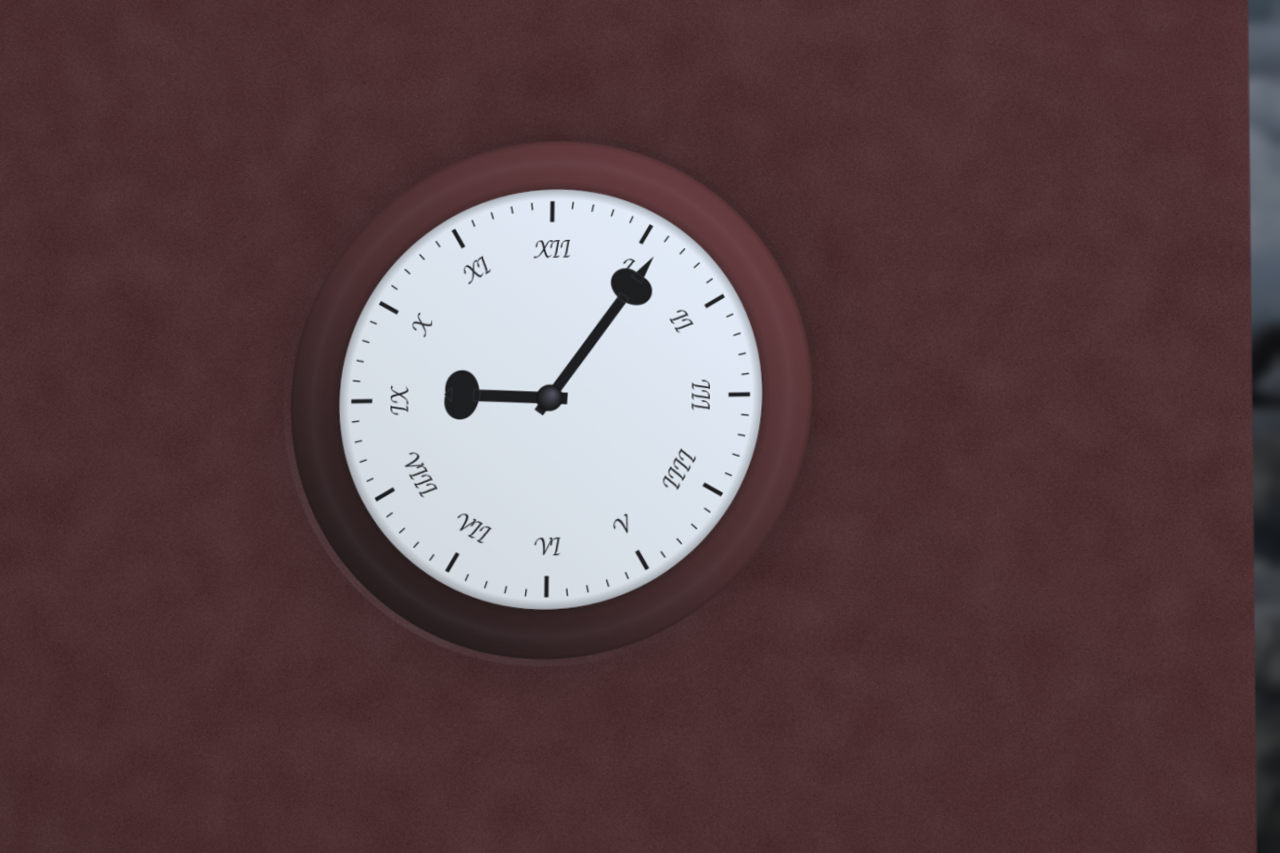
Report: 9:06
